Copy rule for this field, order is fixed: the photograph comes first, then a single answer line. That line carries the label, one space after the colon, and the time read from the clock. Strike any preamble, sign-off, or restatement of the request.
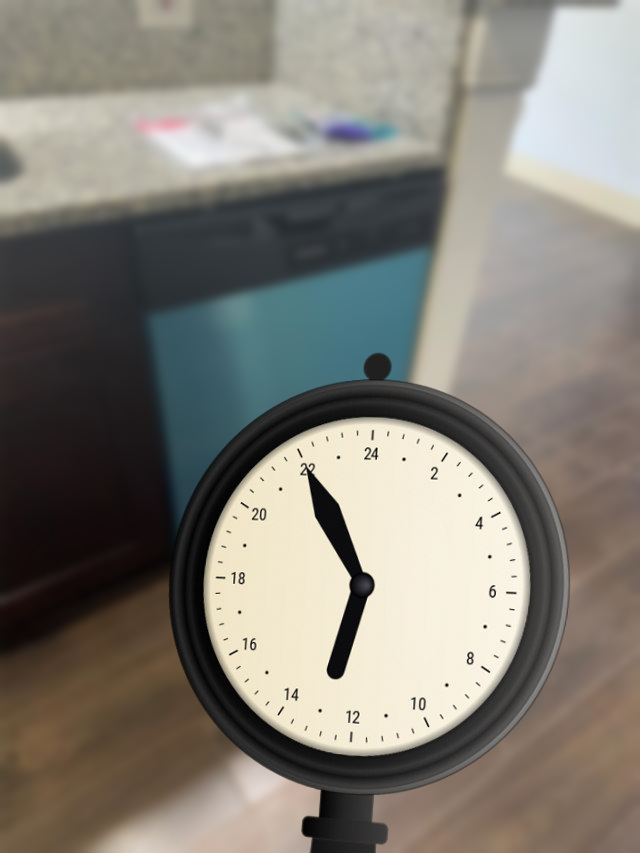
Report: 12:55
